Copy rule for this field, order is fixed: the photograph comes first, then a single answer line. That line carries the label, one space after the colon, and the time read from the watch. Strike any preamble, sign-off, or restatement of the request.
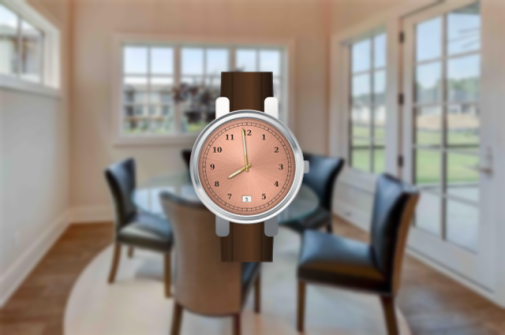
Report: 7:59
